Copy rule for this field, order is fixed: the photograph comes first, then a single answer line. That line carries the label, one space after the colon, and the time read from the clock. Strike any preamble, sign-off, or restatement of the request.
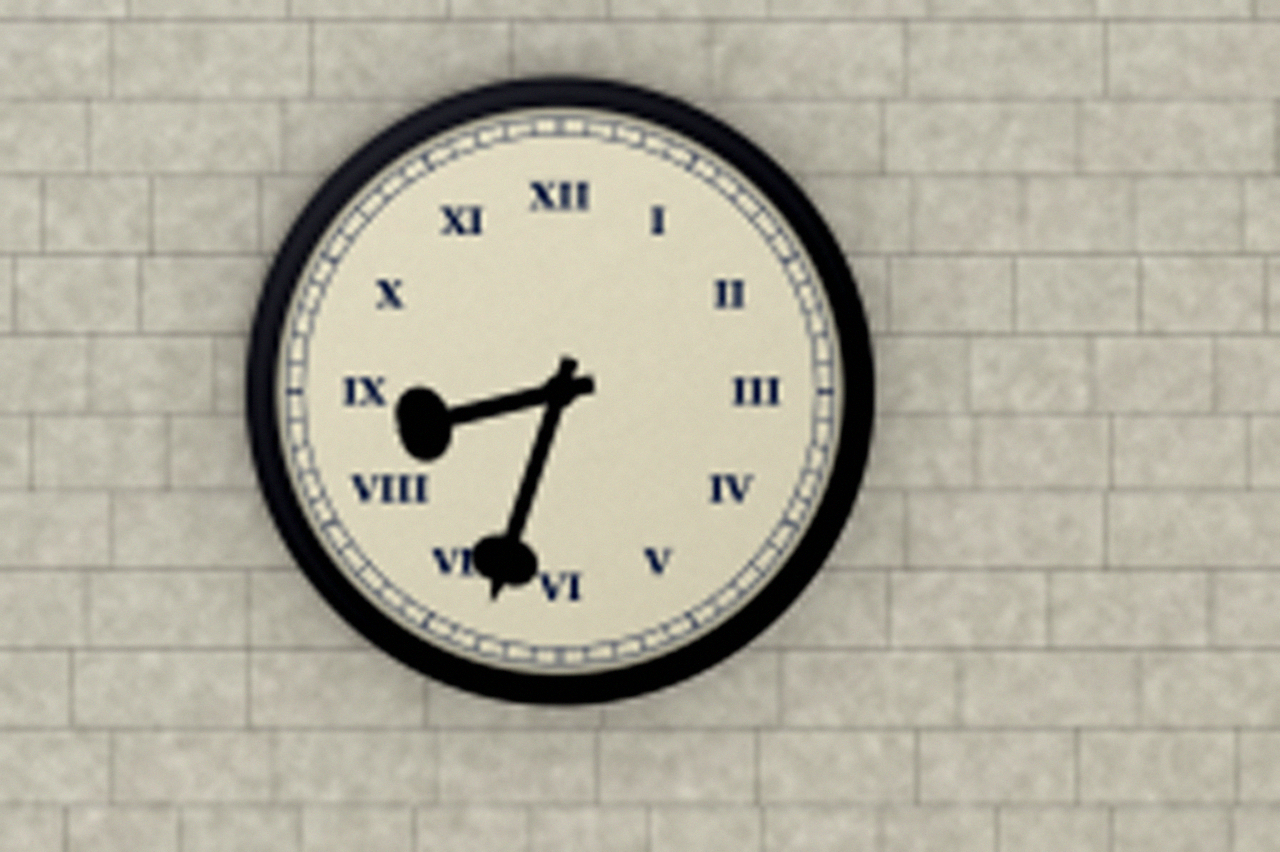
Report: 8:33
